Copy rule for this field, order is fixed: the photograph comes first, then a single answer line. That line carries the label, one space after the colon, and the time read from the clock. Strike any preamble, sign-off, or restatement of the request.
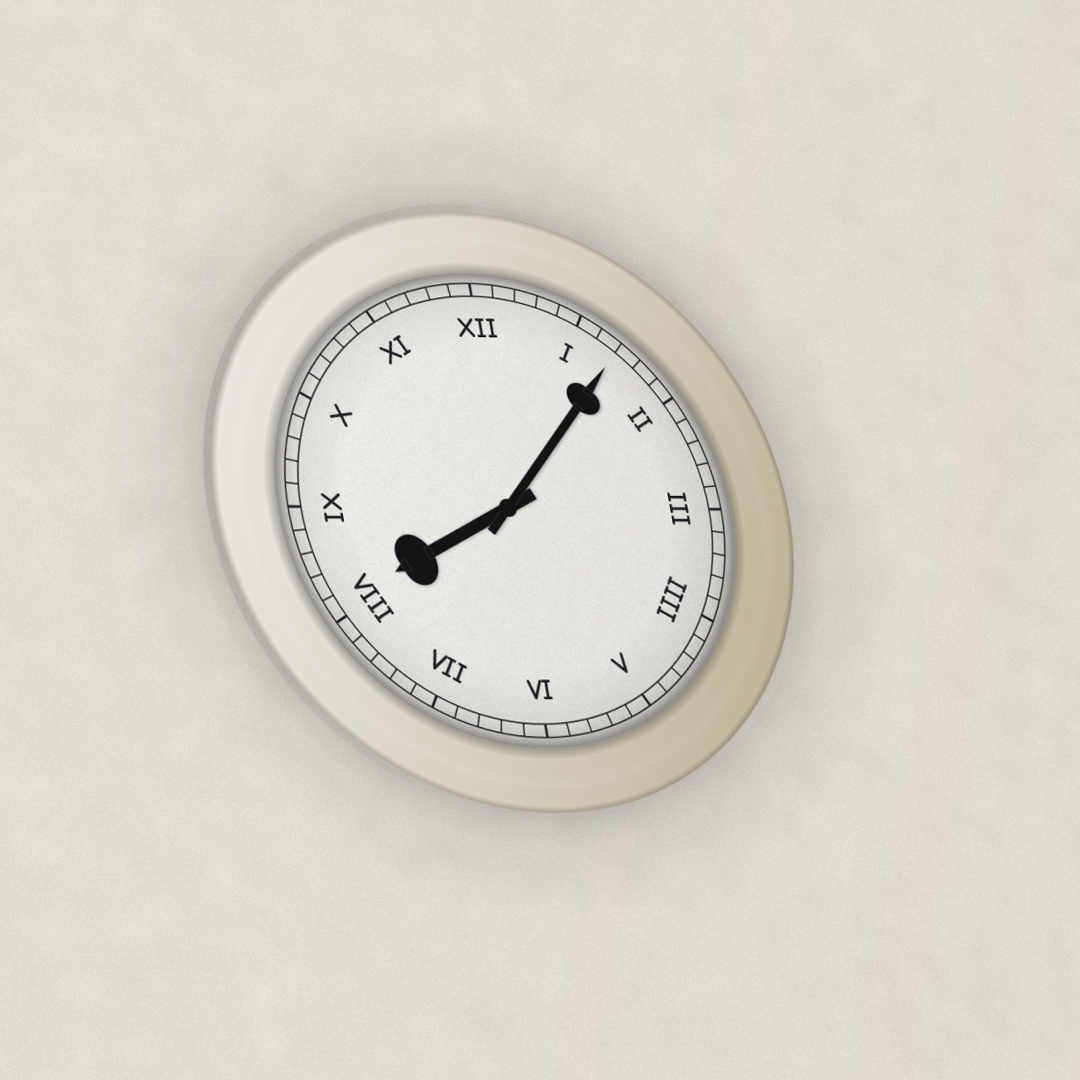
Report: 8:07
